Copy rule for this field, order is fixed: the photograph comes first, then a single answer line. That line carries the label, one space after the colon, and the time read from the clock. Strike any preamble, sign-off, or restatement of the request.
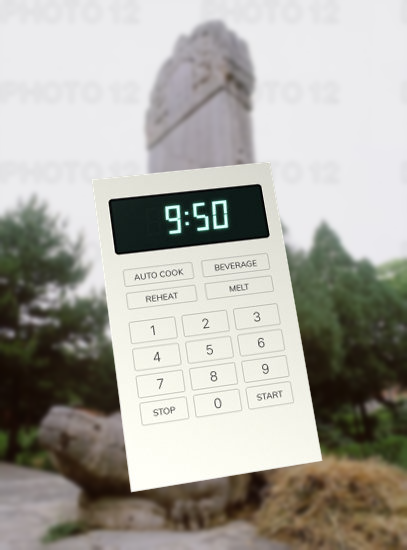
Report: 9:50
